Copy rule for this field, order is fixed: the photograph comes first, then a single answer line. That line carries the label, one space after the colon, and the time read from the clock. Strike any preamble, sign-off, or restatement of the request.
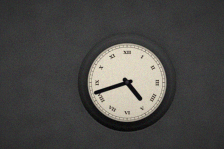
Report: 4:42
